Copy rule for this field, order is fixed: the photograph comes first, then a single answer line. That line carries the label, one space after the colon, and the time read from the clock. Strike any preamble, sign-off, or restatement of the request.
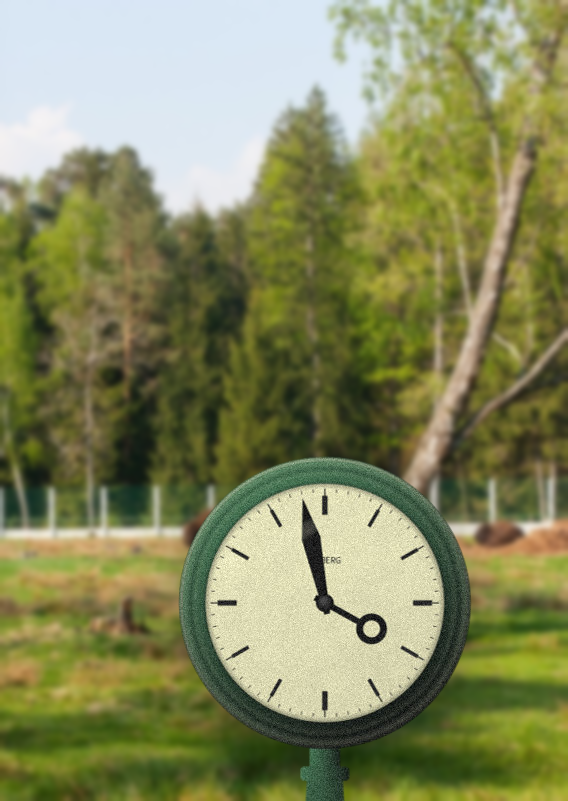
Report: 3:58
